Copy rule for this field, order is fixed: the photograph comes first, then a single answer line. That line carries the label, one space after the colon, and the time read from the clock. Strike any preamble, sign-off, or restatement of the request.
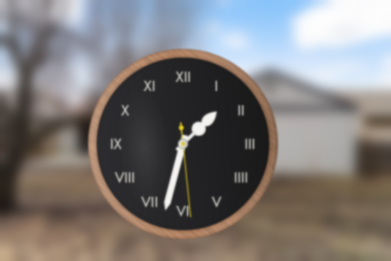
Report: 1:32:29
